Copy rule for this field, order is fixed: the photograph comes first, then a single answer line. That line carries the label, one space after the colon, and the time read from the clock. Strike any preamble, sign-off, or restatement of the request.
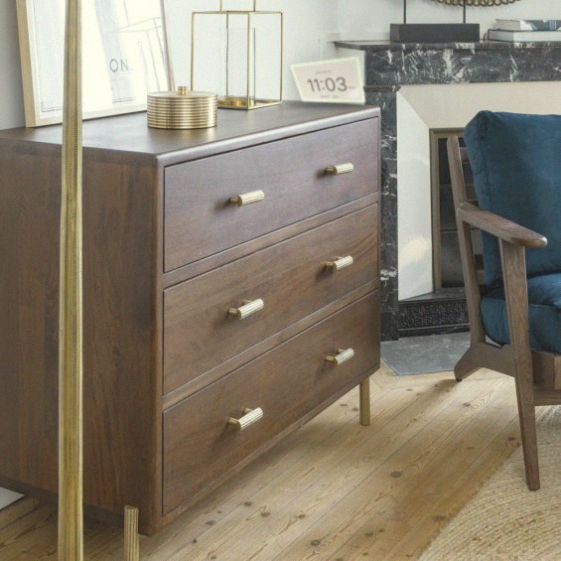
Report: 11:03
